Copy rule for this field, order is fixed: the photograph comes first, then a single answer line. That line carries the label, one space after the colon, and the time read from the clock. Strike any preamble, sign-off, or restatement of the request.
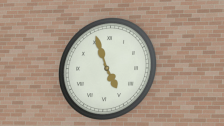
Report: 4:56
